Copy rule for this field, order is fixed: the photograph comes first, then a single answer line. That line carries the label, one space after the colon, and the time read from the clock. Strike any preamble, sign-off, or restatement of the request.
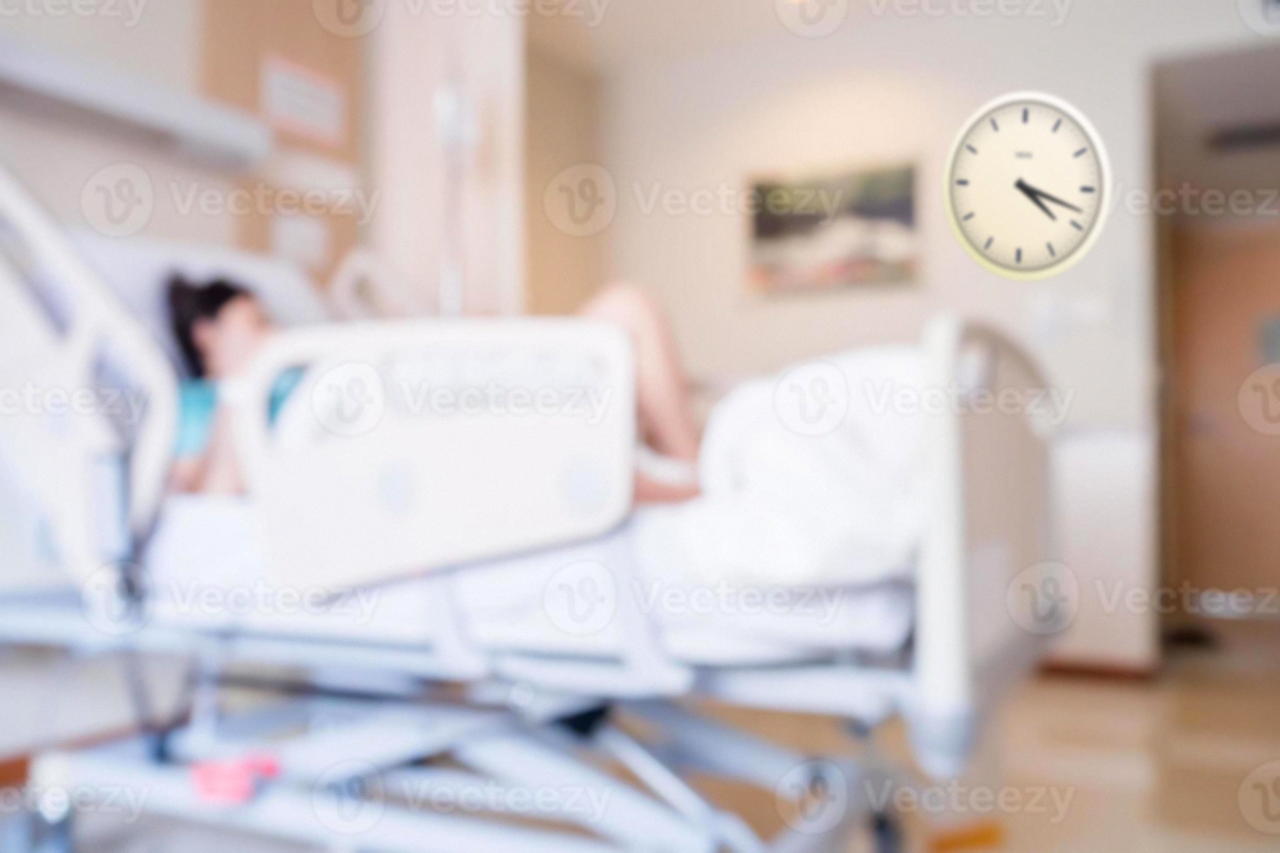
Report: 4:18
